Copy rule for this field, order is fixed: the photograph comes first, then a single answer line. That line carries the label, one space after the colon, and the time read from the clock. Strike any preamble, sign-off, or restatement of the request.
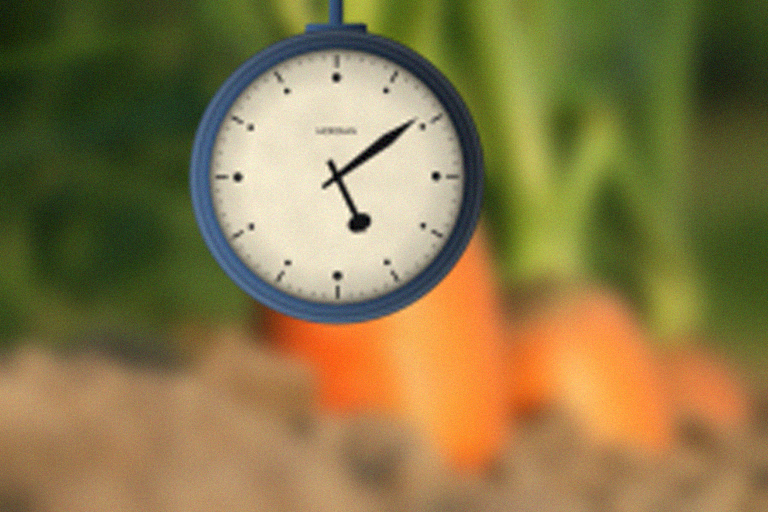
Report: 5:09
